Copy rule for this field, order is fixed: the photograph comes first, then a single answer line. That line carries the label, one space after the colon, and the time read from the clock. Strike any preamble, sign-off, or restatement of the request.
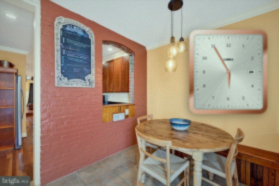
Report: 5:55
